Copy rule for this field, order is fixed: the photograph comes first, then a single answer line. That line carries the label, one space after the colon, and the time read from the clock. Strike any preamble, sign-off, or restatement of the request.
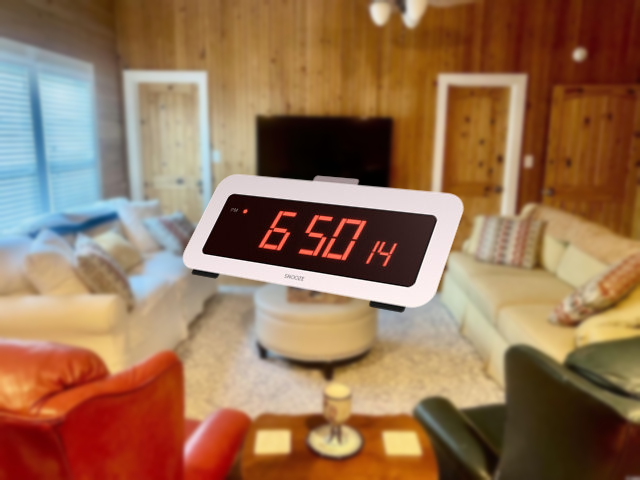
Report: 6:50:14
